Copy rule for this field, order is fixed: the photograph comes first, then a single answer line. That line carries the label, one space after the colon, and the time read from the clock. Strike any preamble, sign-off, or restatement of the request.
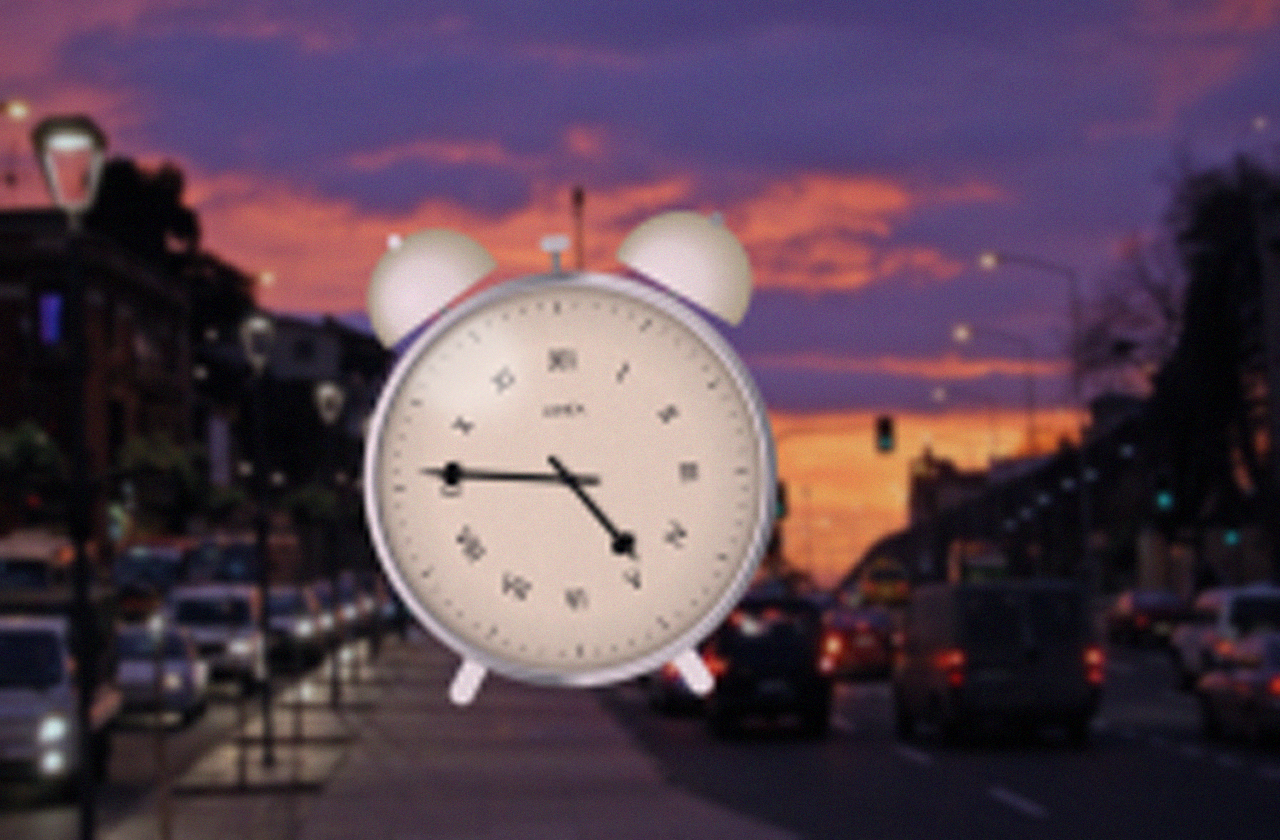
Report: 4:46
